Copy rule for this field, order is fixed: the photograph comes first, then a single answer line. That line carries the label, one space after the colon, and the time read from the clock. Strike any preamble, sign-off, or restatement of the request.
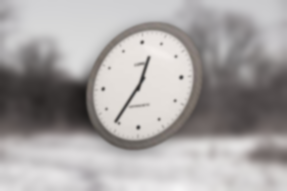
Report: 12:36
